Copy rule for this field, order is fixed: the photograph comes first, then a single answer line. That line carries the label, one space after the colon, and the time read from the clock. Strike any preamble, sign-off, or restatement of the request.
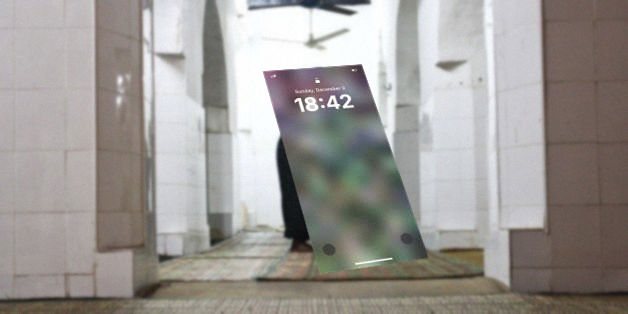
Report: 18:42
